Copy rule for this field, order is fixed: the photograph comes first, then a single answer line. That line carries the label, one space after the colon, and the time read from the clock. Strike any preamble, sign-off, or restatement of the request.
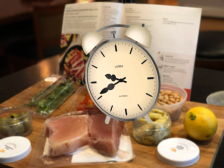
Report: 9:41
